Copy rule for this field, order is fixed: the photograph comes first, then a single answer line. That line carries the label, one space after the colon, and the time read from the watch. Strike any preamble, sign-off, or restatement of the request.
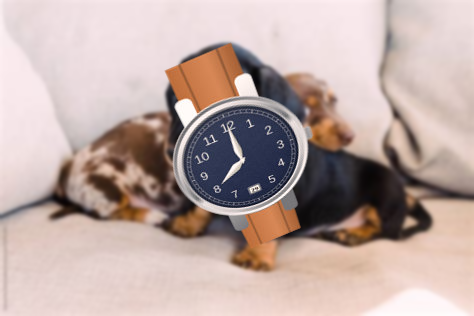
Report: 8:00
